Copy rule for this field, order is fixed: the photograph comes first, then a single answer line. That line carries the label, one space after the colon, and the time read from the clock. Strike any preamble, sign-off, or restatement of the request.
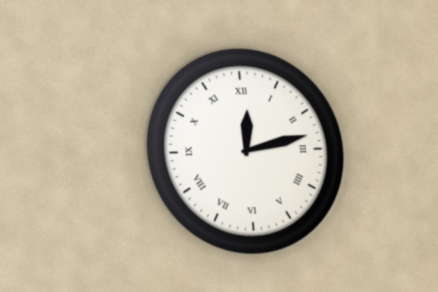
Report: 12:13
